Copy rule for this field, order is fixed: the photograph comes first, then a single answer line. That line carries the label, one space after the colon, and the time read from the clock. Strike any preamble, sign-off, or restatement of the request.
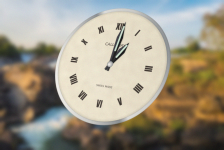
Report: 1:01
